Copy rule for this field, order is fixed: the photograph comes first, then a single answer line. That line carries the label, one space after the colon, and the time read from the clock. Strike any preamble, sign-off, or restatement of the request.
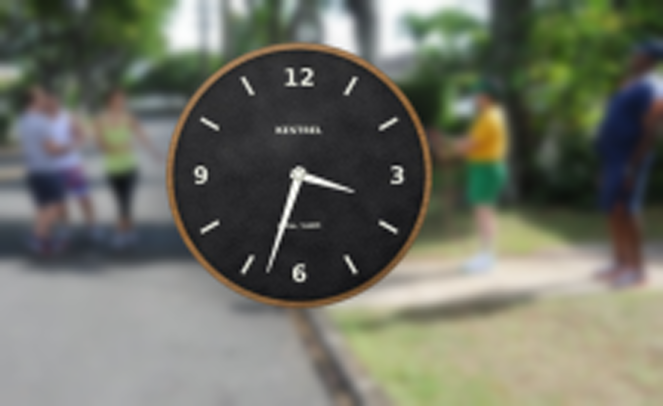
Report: 3:33
